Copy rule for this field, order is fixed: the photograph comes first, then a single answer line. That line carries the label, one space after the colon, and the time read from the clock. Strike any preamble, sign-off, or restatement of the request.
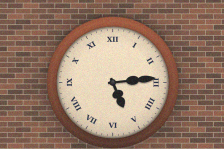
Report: 5:14
